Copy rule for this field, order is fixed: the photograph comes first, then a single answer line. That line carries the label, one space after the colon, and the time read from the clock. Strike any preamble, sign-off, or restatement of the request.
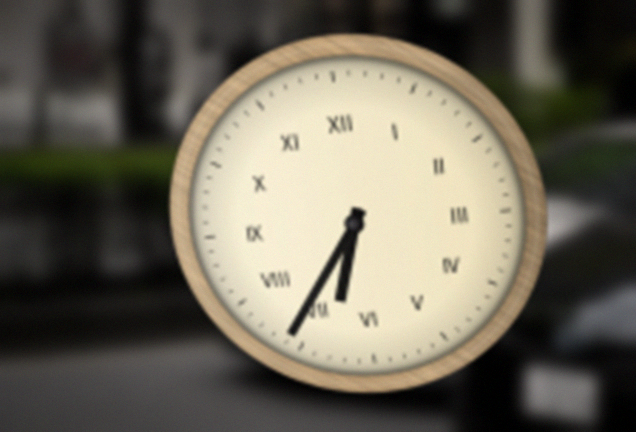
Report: 6:36
